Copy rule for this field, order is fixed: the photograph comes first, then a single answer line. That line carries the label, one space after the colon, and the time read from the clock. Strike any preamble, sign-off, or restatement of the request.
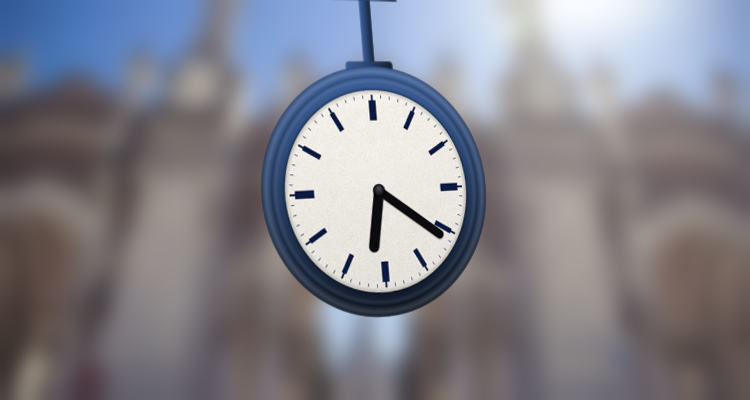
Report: 6:21
